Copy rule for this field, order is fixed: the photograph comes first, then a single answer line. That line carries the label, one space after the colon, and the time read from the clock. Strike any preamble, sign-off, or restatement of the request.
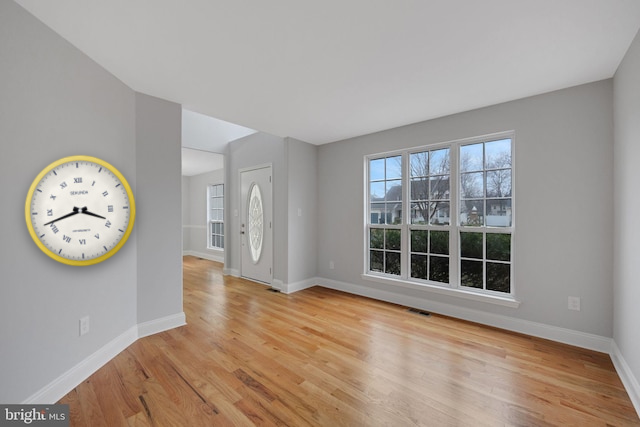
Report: 3:42
